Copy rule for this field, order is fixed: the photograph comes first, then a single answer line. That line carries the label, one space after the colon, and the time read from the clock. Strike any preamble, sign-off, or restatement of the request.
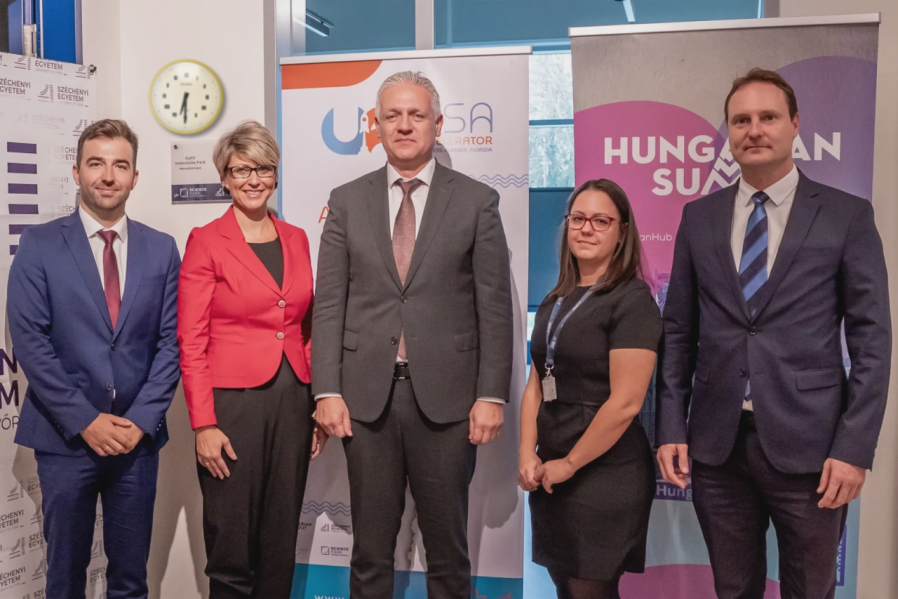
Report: 6:30
